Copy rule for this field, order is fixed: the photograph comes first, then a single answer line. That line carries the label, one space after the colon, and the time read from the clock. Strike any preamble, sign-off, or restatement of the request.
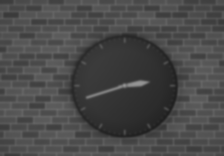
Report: 2:42
